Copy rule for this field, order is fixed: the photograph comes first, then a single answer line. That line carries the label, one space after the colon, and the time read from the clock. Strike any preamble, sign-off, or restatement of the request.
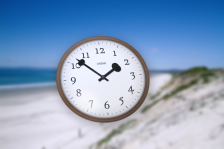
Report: 1:52
